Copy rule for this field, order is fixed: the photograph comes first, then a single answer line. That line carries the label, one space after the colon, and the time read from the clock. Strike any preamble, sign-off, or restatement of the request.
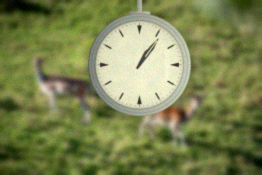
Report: 1:06
